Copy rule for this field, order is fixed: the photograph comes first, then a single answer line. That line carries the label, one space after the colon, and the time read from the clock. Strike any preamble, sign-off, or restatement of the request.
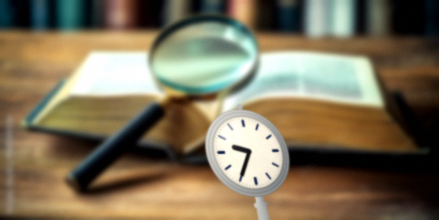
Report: 9:35
